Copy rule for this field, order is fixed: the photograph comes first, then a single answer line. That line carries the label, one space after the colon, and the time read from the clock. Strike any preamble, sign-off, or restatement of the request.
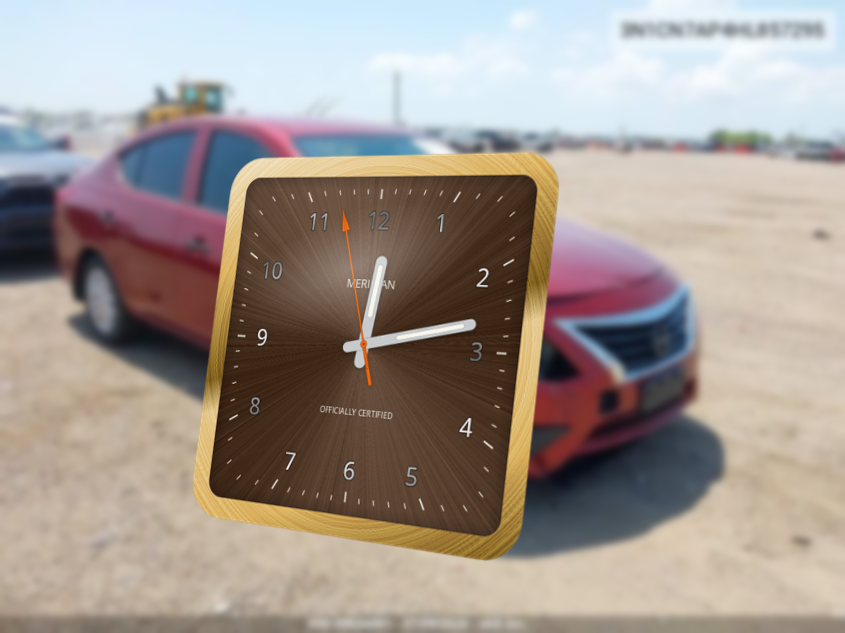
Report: 12:12:57
